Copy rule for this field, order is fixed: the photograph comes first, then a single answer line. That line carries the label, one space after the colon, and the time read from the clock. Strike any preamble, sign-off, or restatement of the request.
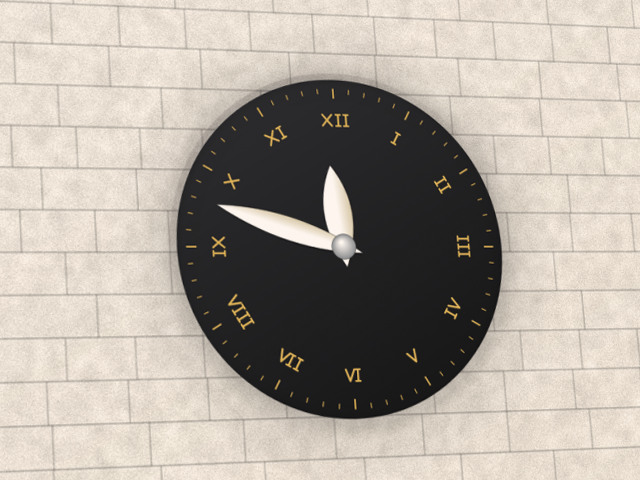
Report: 11:48
